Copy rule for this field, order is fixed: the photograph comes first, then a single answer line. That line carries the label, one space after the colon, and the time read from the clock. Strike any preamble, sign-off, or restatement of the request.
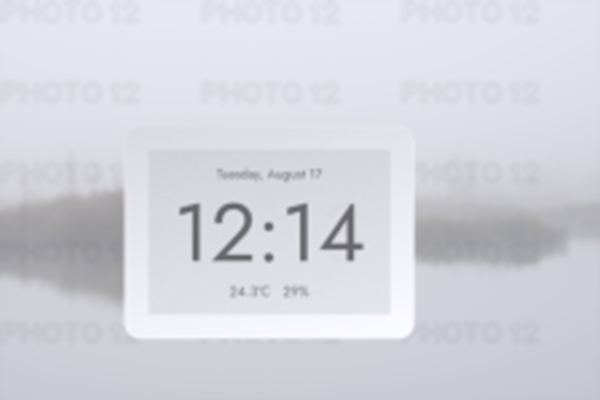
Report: 12:14
